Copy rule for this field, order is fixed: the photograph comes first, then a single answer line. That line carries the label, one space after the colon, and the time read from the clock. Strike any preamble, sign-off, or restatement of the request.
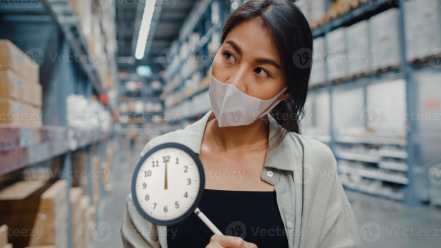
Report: 12:00
